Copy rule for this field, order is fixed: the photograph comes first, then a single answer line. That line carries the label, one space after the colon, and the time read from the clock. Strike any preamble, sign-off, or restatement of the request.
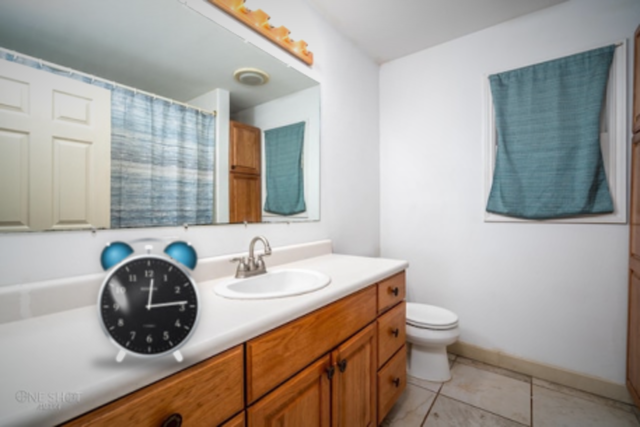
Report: 12:14
